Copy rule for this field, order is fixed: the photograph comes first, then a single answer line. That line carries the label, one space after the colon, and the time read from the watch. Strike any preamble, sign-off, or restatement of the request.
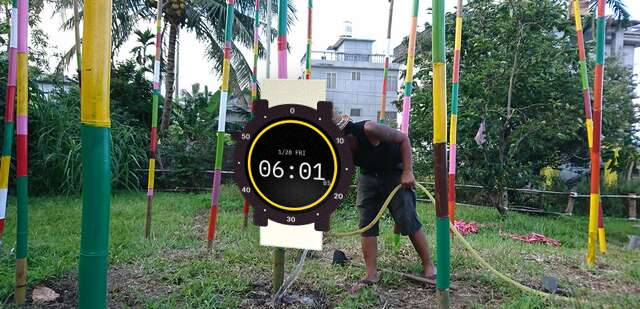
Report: 6:01
